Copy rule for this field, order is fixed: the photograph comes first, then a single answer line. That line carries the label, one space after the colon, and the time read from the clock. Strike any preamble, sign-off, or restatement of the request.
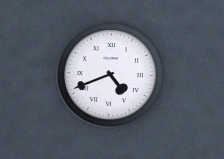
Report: 4:41
